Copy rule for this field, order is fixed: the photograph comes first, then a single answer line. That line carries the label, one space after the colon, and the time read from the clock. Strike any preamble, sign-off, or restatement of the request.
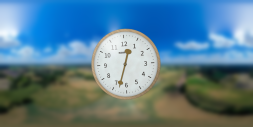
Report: 12:33
